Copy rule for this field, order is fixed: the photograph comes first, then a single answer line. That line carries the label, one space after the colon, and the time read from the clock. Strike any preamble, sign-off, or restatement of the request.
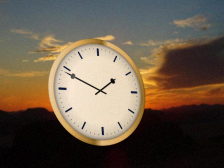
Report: 1:49
